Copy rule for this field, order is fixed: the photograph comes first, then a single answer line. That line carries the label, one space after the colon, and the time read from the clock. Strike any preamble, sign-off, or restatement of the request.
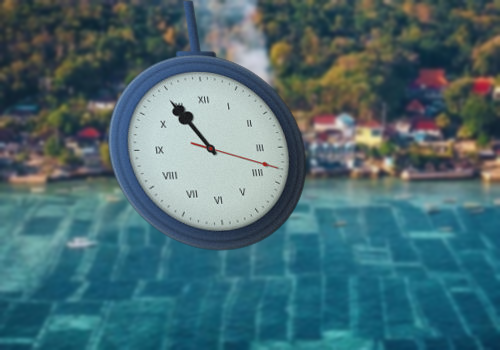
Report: 10:54:18
